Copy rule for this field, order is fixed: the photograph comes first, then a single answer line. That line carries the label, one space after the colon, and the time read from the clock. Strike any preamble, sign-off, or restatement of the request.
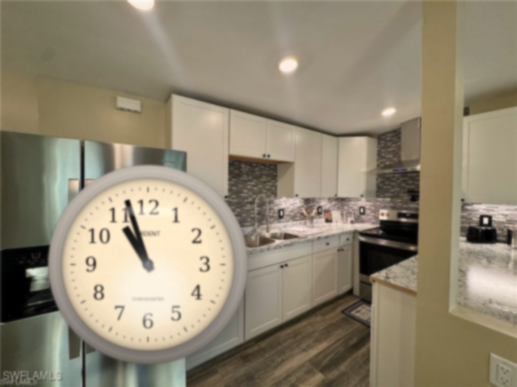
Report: 10:57
